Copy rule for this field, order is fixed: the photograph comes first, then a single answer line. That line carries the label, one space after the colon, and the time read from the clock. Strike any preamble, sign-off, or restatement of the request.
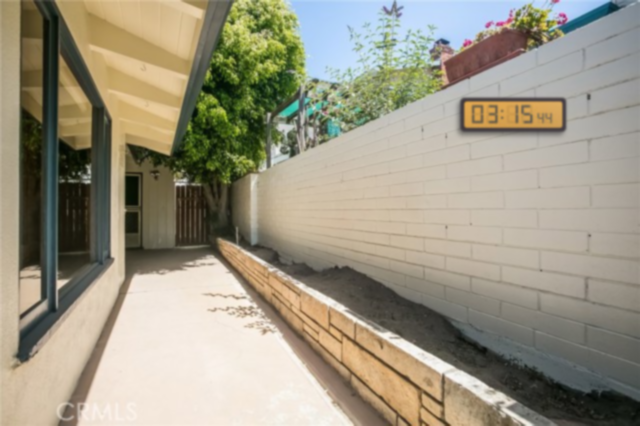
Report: 3:15
